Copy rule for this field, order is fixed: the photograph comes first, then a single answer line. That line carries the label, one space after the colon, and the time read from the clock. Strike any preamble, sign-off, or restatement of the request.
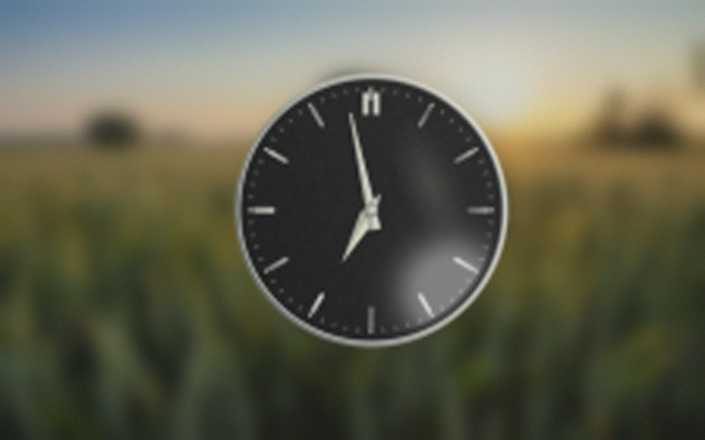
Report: 6:58
